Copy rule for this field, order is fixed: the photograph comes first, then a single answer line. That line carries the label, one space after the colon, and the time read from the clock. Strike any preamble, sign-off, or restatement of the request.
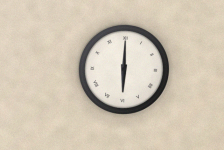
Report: 6:00
